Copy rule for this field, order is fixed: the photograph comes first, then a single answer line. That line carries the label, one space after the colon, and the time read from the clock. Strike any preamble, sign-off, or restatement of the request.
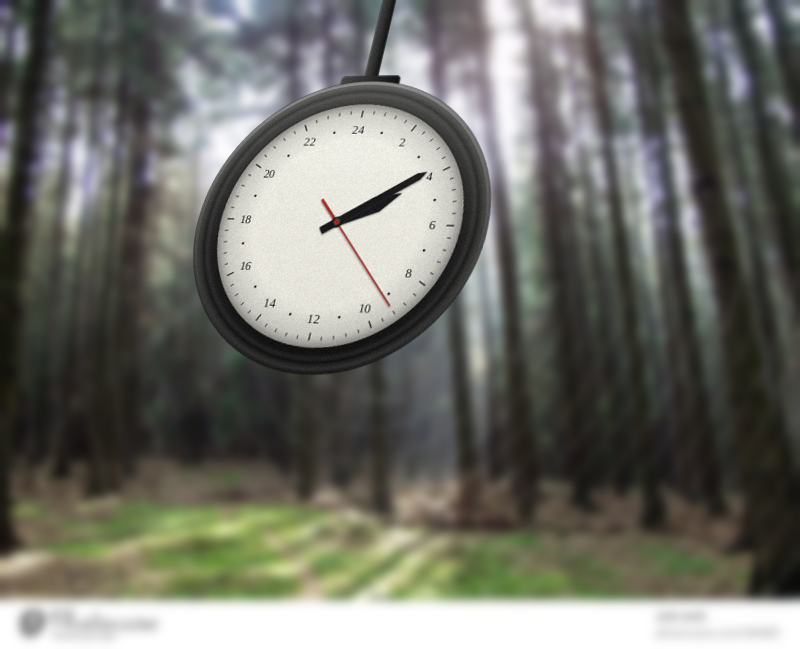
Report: 4:09:23
